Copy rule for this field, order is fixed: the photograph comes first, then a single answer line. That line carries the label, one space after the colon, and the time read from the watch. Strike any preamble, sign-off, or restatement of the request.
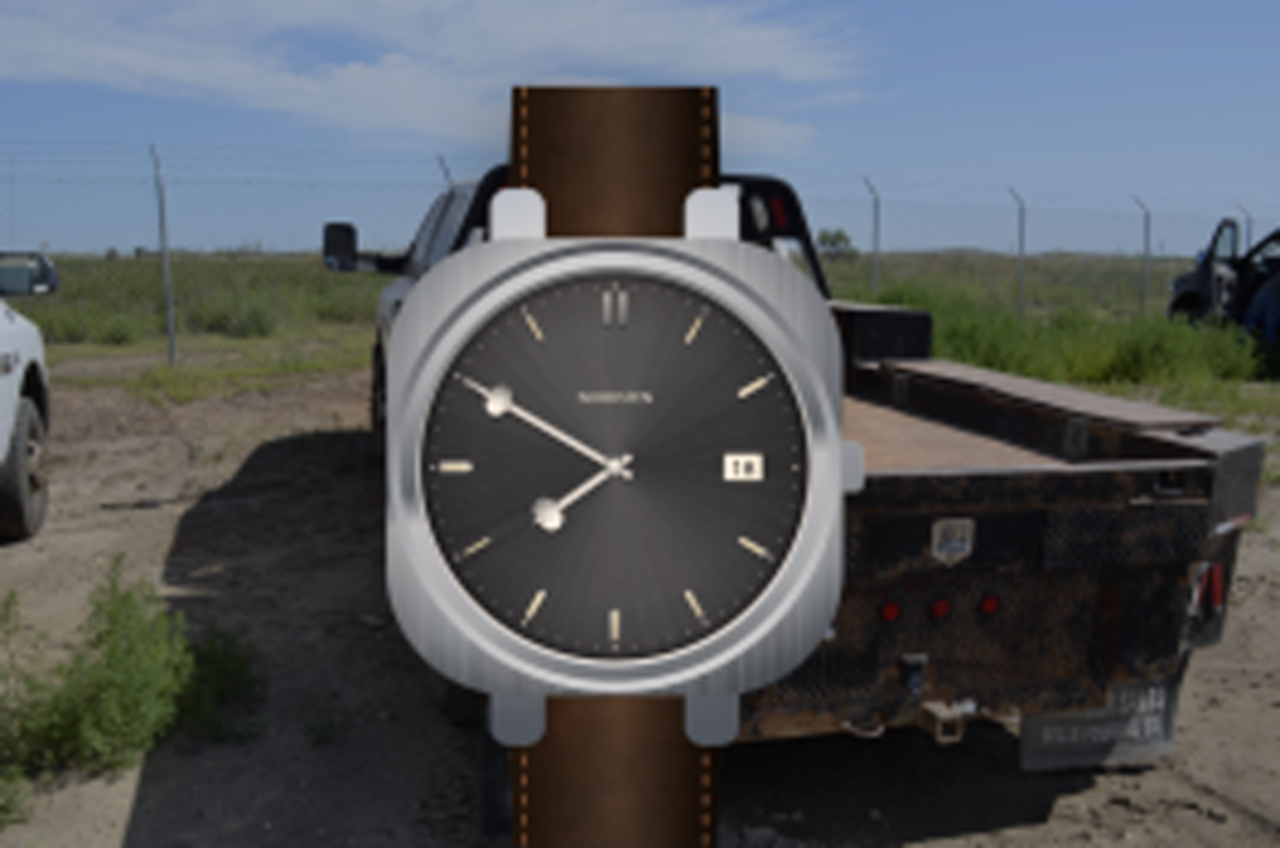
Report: 7:50
